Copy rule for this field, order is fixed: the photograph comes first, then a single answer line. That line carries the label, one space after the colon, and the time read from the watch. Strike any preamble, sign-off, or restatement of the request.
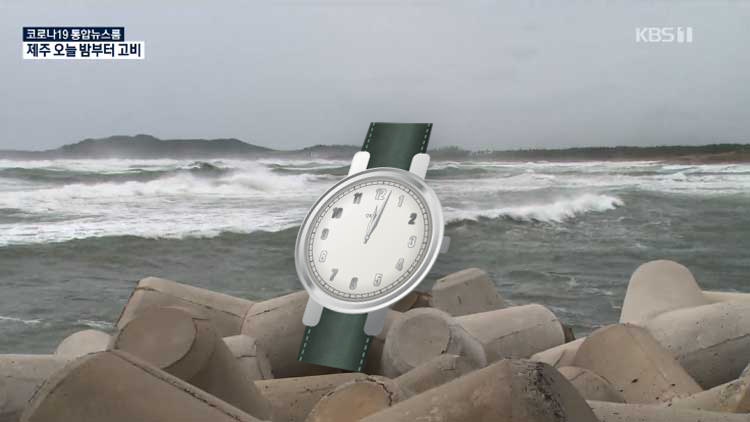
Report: 12:02
